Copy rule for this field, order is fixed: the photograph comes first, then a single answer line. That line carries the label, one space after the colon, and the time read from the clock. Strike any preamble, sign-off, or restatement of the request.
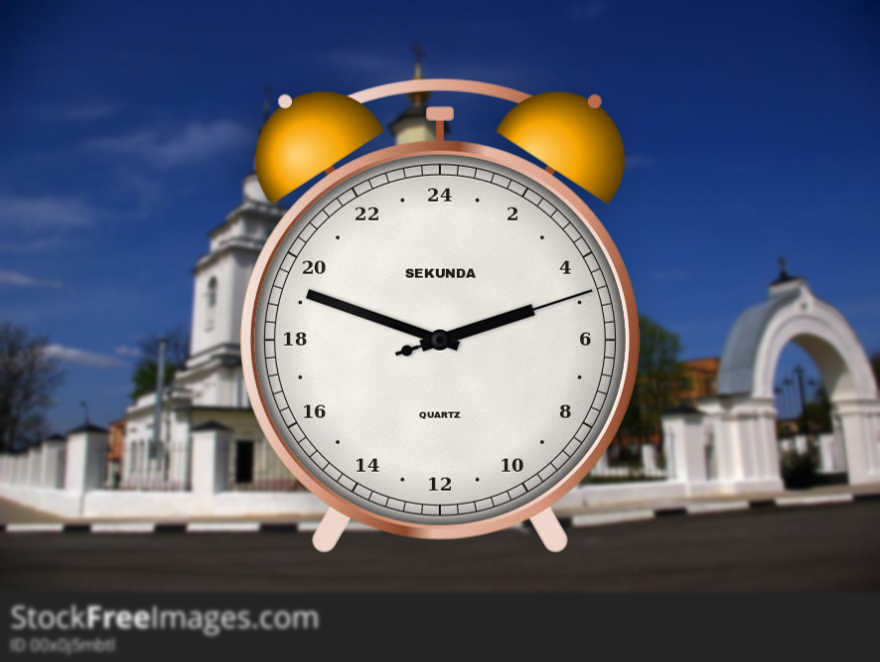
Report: 4:48:12
